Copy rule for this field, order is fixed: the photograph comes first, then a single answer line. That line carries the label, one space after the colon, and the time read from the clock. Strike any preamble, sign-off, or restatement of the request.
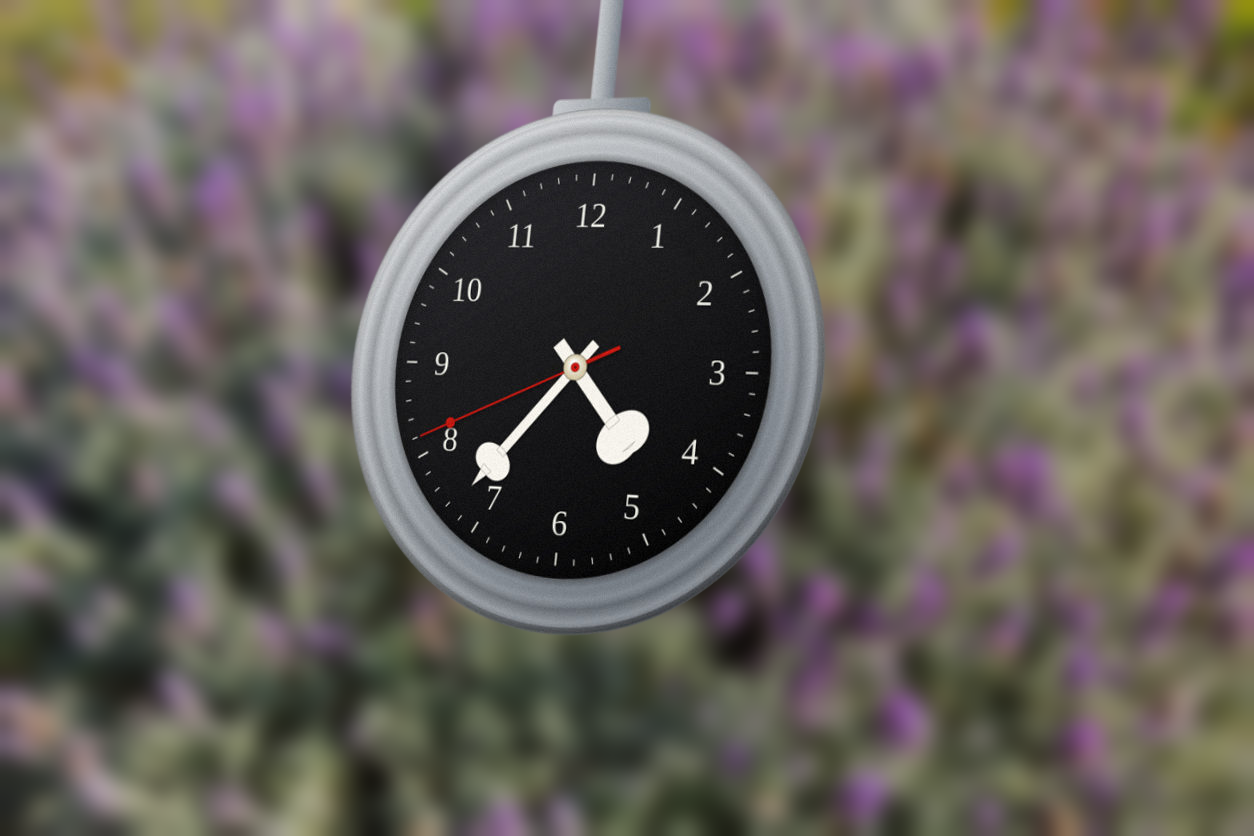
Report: 4:36:41
